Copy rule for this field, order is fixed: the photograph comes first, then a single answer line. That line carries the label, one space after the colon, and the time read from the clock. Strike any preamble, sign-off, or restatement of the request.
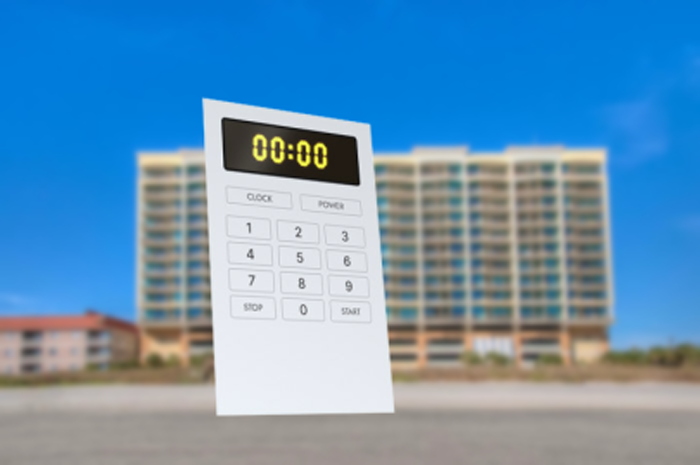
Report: 0:00
